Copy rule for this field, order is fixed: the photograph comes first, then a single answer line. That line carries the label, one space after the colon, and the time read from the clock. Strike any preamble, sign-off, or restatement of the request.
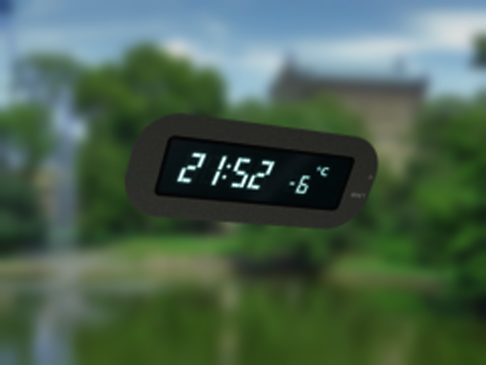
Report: 21:52
